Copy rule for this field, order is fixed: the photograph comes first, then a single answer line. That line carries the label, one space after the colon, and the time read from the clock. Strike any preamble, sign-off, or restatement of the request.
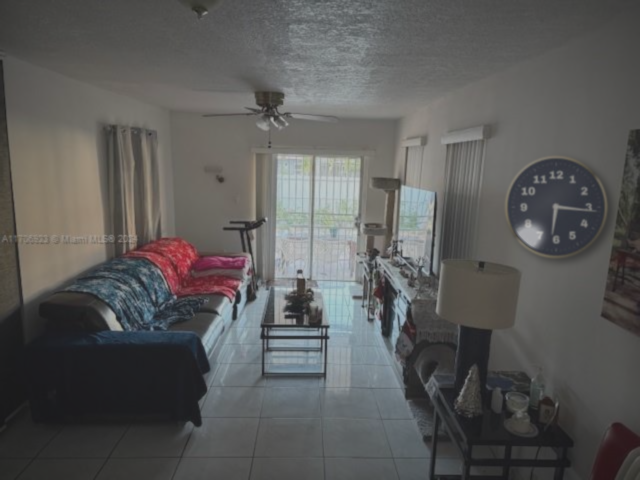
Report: 6:16
